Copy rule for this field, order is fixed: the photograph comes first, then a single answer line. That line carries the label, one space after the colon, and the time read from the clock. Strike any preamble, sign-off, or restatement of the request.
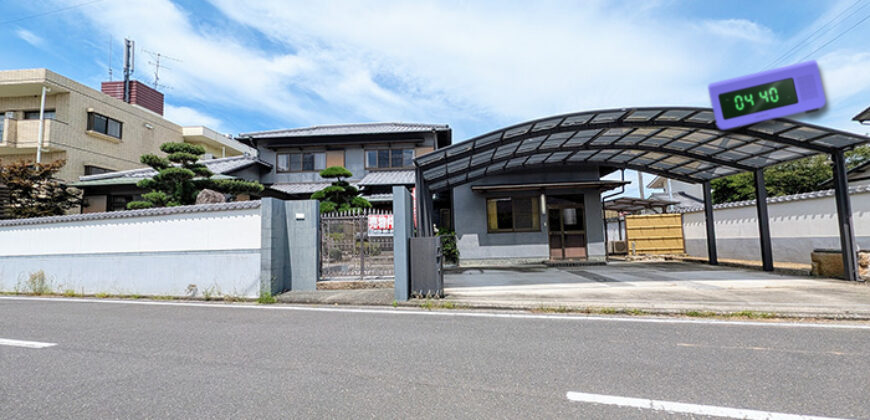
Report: 4:40
